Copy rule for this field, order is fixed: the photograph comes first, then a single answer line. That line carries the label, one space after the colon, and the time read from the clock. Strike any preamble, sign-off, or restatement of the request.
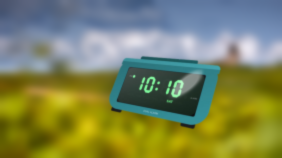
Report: 10:10
